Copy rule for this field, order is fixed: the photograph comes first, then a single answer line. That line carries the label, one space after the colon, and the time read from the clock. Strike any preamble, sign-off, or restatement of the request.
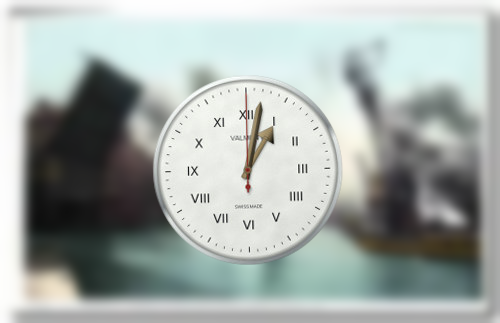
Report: 1:02:00
